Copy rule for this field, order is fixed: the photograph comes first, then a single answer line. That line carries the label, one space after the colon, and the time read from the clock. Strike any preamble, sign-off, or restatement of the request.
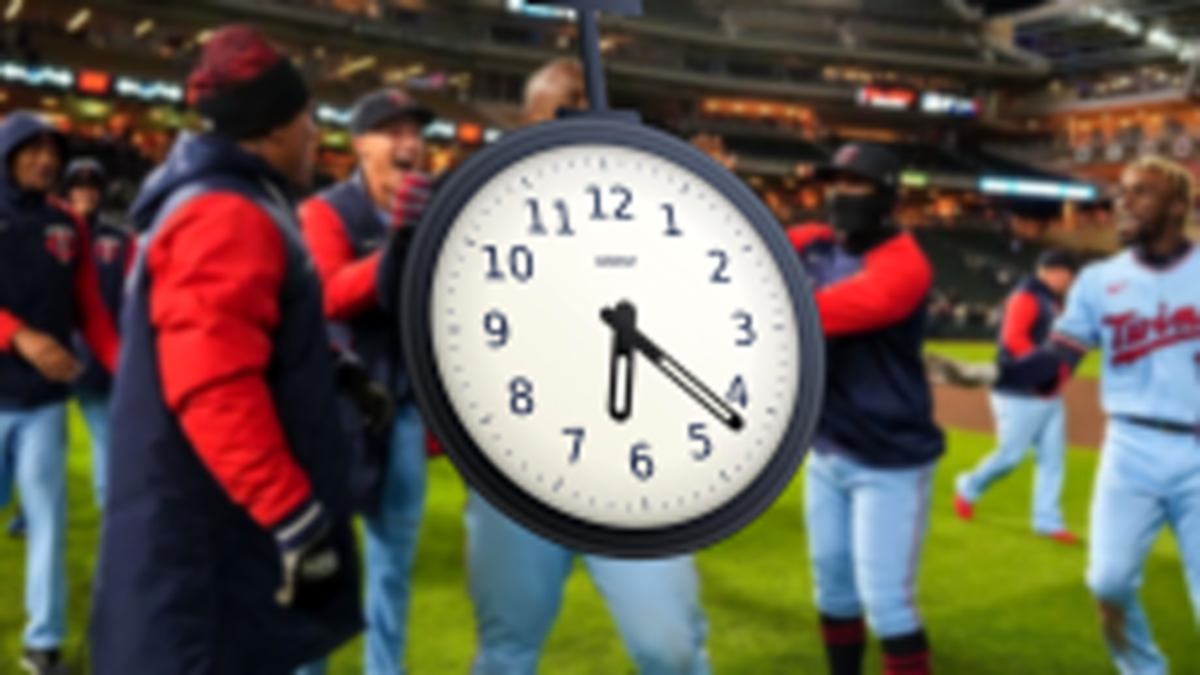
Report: 6:22
